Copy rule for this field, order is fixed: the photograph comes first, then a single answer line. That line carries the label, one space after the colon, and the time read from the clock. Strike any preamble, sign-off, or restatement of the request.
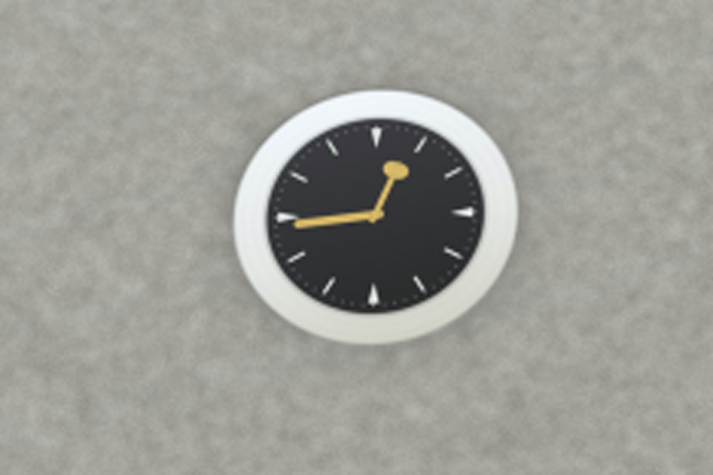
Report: 12:44
